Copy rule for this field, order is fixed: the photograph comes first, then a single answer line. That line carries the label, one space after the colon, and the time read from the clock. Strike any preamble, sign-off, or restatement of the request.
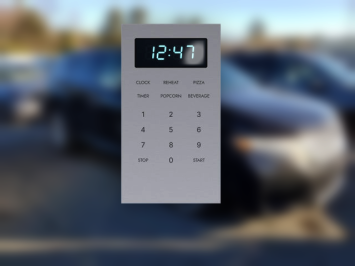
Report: 12:47
